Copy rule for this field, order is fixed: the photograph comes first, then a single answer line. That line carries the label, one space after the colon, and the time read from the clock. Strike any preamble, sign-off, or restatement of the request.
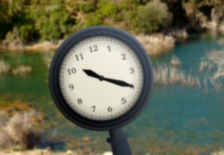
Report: 10:20
